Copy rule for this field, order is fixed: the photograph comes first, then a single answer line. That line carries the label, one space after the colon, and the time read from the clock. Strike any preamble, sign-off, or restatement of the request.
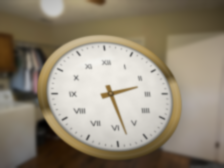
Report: 2:28
